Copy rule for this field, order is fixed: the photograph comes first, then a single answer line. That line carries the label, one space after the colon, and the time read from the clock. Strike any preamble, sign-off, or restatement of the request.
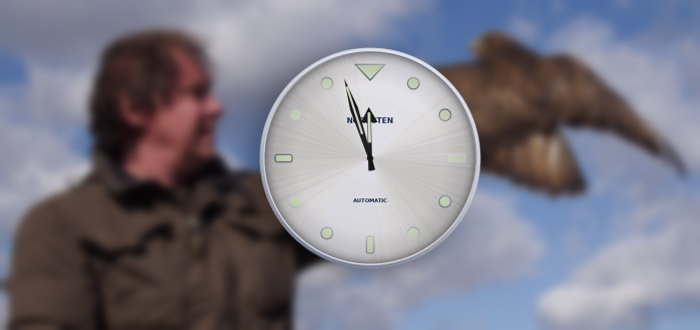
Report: 11:57
